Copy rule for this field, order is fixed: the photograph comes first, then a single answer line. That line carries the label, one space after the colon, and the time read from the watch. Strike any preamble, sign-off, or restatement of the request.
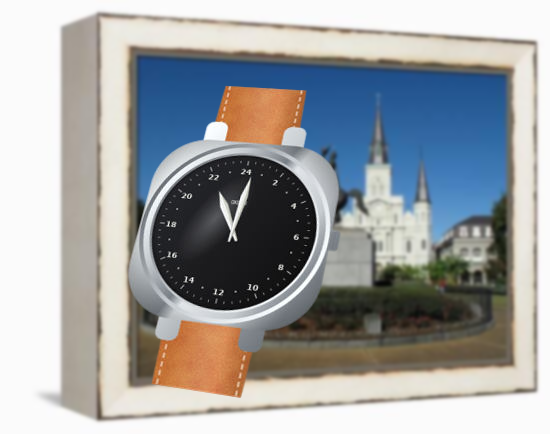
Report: 22:01
